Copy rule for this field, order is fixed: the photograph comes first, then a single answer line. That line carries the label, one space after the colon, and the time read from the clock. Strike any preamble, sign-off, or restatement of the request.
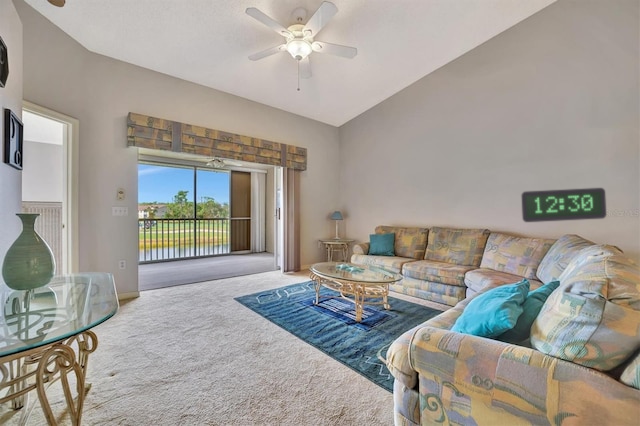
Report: 12:30
